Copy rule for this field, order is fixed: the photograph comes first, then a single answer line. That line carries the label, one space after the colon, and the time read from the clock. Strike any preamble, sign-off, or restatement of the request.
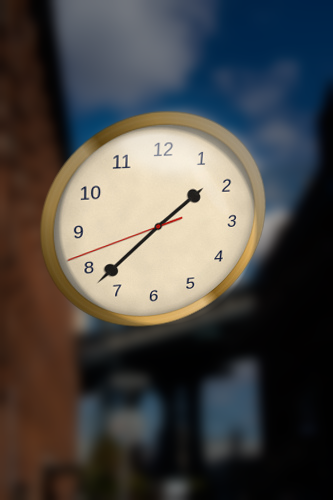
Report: 1:37:42
